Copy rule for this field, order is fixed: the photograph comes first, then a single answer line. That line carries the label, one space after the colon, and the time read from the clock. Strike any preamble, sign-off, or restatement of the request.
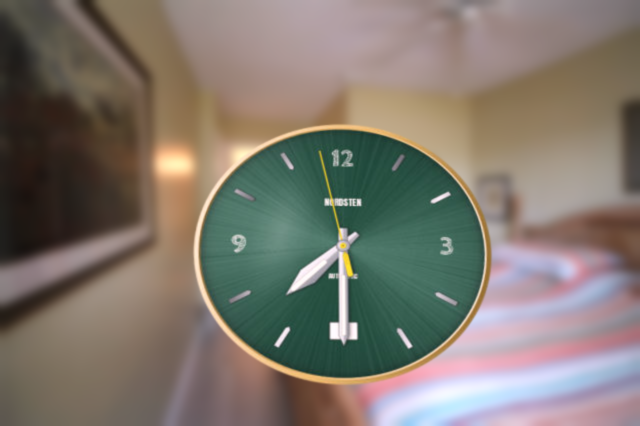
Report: 7:29:58
